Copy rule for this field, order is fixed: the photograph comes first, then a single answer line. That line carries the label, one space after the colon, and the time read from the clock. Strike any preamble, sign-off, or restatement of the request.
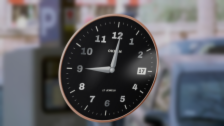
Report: 9:01
